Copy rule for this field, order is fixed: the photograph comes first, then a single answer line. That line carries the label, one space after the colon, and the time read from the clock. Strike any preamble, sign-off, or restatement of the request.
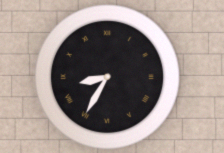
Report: 8:35
